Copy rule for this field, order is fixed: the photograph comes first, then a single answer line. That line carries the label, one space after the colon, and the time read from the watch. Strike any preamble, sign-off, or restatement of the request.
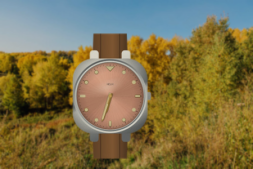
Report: 6:33
